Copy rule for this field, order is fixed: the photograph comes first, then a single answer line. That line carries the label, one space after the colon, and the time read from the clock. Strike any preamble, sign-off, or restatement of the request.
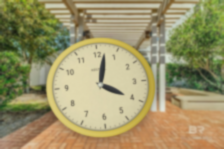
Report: 4:02
